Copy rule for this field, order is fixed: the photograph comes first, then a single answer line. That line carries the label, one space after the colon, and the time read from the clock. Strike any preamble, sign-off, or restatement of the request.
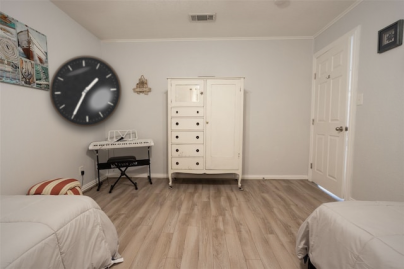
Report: 1:35
